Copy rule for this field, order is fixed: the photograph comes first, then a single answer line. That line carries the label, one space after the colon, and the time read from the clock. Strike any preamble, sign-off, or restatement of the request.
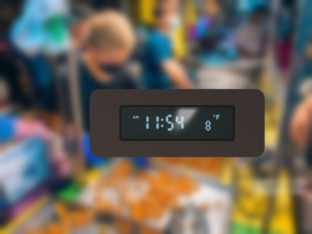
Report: 11:54
